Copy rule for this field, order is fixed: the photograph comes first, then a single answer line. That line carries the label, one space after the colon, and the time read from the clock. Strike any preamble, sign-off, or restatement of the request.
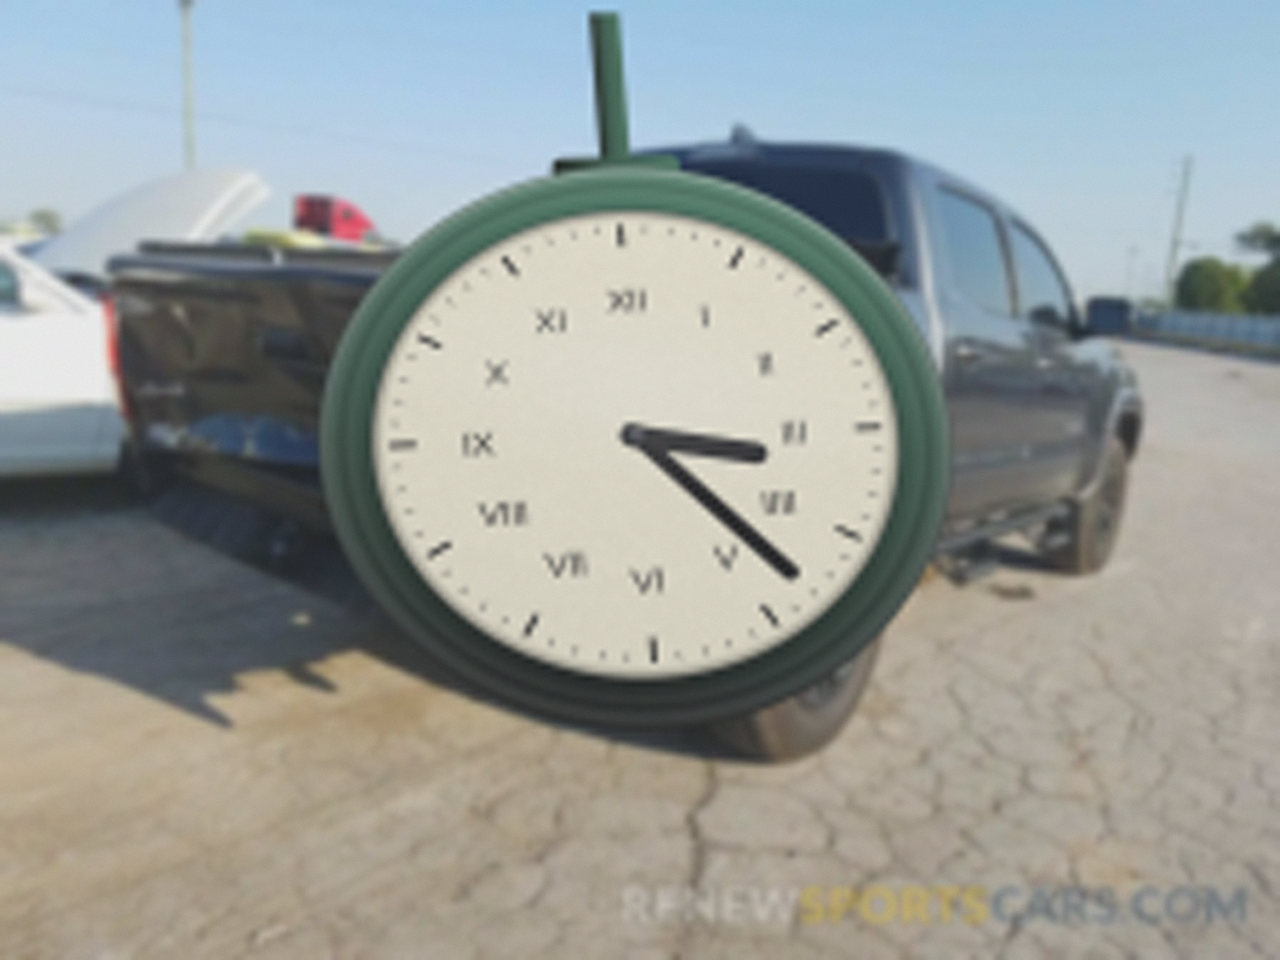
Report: 3:23
